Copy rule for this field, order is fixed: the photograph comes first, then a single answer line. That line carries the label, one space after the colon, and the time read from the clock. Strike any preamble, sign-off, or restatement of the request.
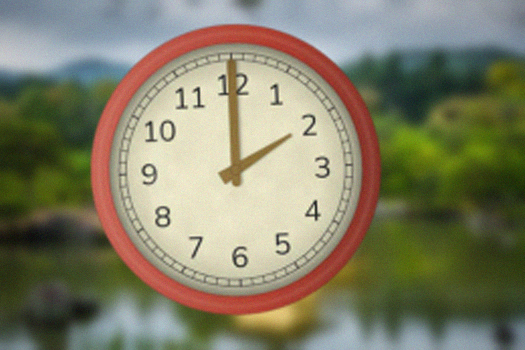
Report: 2:00
